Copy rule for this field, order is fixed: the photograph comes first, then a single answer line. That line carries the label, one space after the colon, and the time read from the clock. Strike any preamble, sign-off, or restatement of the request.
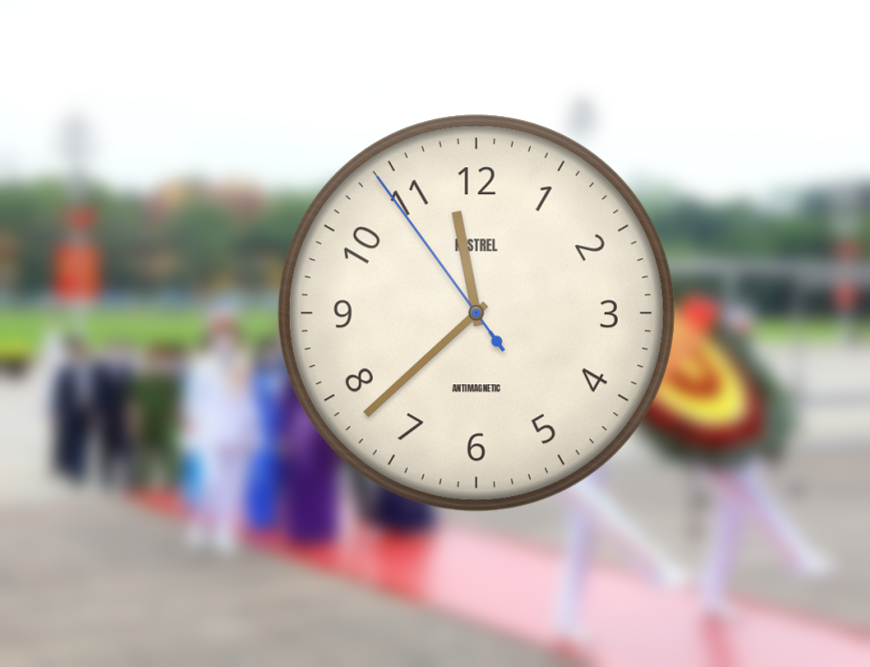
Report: 11:37:54
